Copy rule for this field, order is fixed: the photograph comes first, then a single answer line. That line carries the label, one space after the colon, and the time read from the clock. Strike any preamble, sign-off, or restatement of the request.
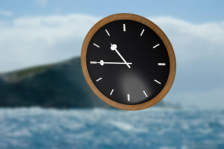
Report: 10:45
